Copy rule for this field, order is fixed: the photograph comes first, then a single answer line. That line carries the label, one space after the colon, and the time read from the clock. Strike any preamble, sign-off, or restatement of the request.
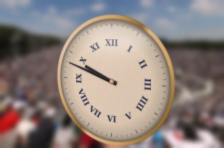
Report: 9:48
